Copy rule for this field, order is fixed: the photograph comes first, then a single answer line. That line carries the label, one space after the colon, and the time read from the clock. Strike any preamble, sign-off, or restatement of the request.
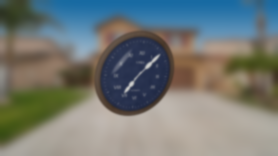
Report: 7:07
